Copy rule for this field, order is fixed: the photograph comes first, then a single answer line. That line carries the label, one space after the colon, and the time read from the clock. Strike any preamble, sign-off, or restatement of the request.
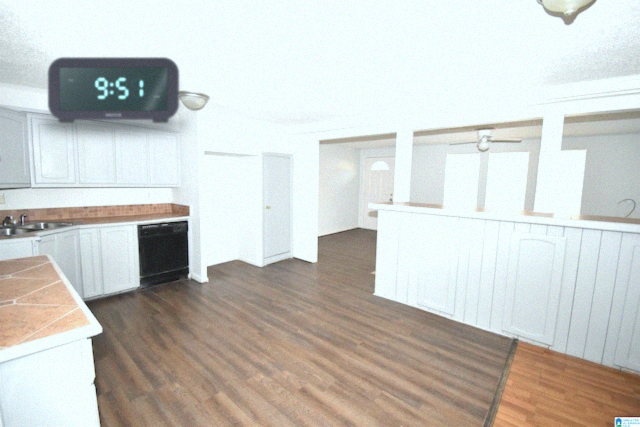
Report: 9:51
